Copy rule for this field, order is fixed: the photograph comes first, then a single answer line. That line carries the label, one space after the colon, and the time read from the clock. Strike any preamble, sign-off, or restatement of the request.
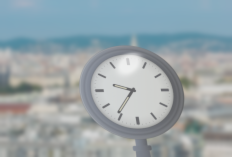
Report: 9:36
